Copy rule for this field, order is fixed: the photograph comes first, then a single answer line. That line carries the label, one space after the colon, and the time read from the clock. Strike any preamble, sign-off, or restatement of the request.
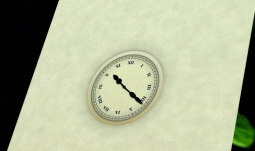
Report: 10:21
